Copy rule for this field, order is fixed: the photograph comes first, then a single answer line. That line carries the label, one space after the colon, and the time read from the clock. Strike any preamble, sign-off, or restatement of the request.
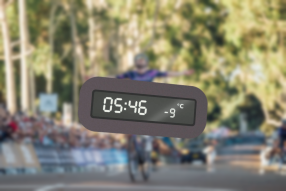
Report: 5:46
